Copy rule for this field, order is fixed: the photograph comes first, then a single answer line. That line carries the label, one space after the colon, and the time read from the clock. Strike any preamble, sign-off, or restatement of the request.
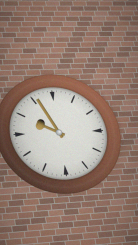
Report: 9:56
